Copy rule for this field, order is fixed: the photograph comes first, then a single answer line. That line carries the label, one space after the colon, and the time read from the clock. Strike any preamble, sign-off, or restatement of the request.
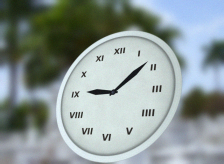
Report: 9:08
